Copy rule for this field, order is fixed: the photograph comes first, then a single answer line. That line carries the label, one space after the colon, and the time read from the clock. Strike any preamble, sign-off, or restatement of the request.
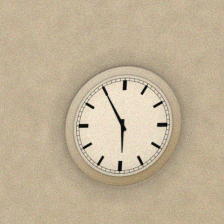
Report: 5:55
